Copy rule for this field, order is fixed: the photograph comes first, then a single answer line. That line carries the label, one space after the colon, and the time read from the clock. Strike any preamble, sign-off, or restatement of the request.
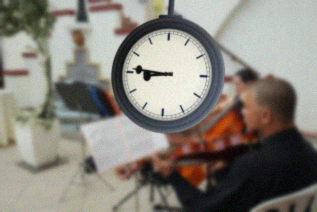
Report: 8:46
